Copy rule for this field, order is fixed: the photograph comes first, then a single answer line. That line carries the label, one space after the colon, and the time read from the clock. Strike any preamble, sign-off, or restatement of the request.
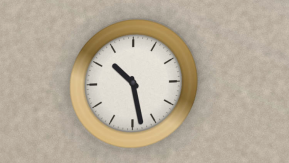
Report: 10:28
